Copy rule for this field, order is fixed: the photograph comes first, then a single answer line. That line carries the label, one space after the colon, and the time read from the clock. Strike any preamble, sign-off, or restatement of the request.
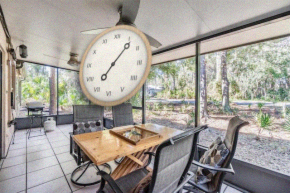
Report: 7:06
